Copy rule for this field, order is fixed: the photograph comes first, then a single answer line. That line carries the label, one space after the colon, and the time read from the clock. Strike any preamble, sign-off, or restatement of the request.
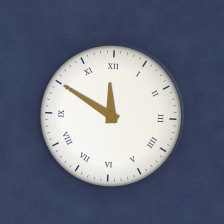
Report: 11:50
